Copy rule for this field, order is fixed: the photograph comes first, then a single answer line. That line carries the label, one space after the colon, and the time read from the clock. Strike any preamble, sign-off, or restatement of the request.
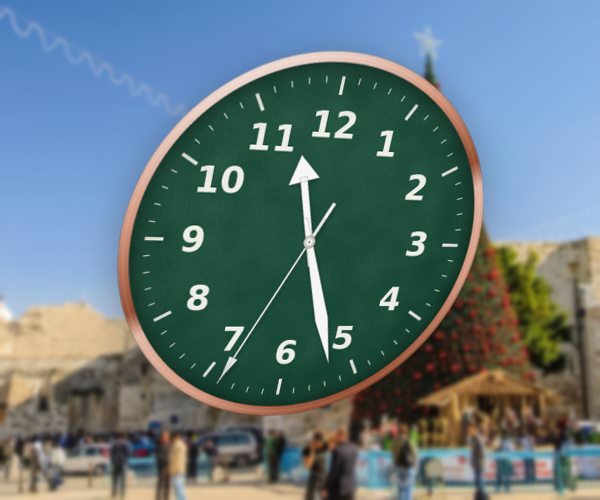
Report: 11:26:34
